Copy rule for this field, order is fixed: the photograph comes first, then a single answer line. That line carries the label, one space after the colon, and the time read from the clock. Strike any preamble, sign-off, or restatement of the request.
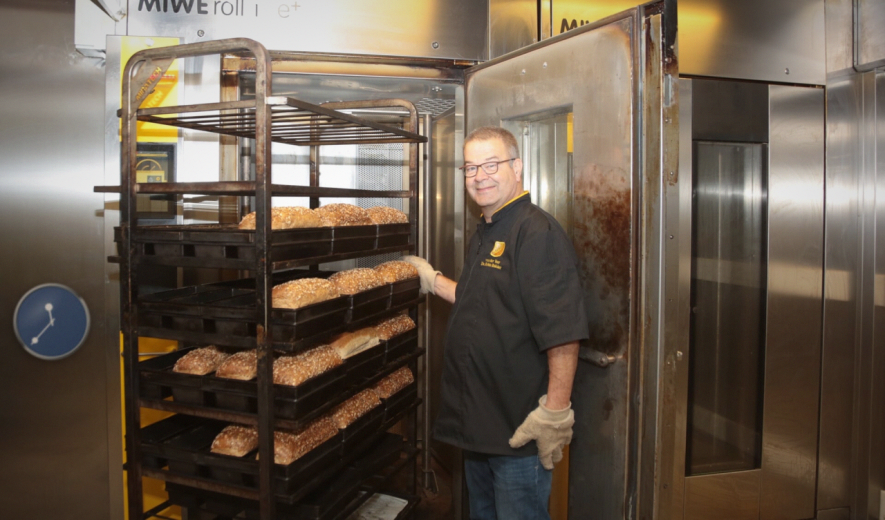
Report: 11:37
